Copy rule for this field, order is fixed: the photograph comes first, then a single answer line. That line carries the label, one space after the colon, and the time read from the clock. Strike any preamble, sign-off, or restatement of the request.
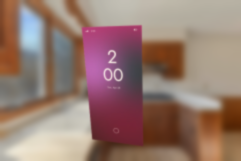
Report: 2:00
